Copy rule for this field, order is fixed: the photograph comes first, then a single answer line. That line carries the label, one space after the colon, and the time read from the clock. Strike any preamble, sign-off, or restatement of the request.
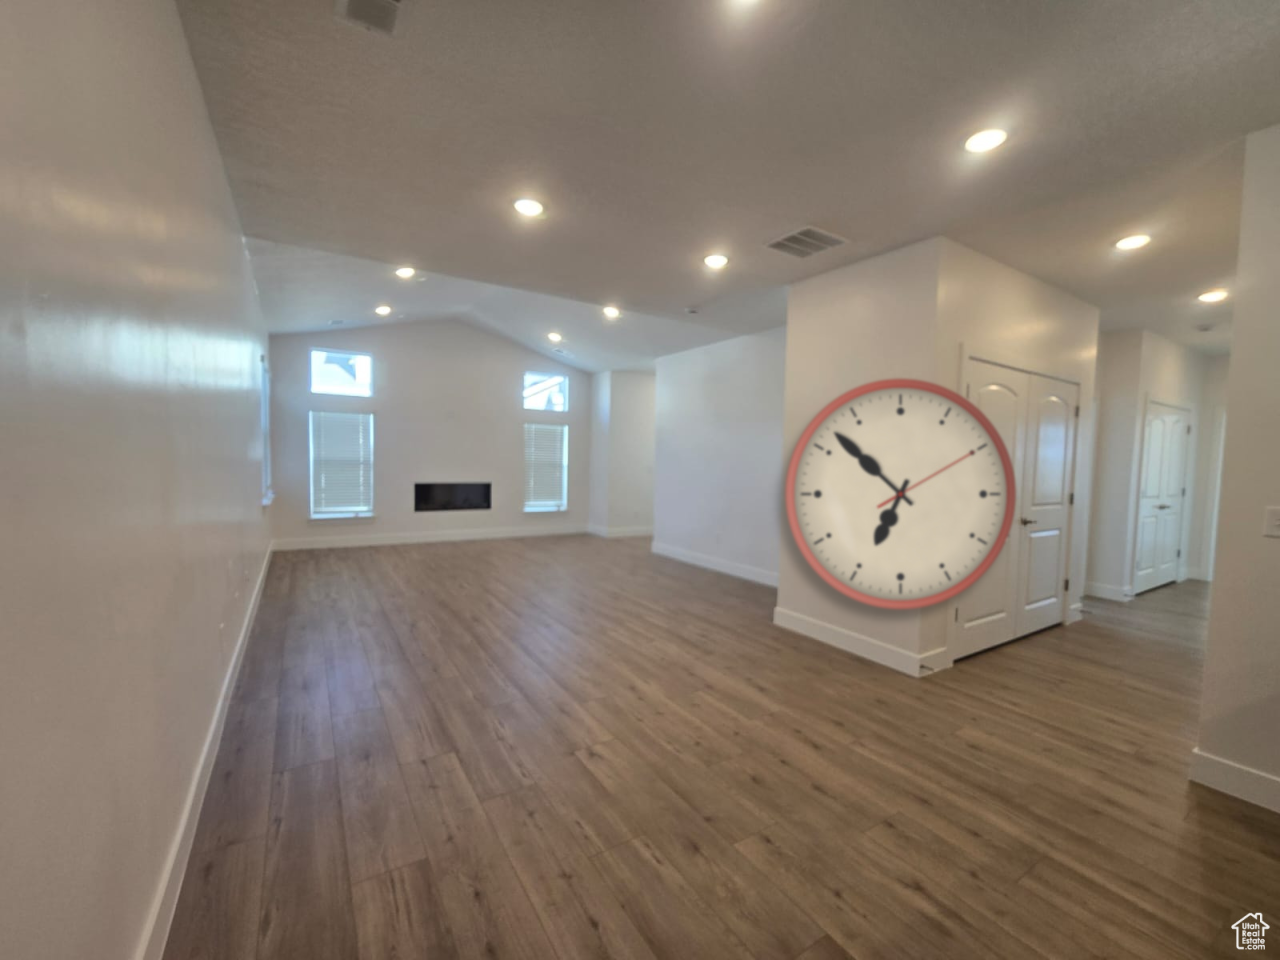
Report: 6:52:10
